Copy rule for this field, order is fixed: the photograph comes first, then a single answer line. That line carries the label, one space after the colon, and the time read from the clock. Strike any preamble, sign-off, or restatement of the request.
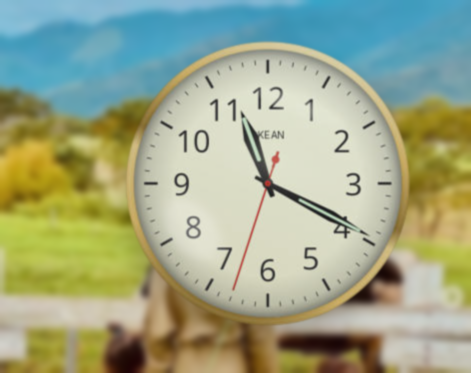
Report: 11:19:33
